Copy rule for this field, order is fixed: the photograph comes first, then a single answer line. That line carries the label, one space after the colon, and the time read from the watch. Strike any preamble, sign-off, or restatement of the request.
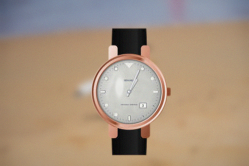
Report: 1:04
